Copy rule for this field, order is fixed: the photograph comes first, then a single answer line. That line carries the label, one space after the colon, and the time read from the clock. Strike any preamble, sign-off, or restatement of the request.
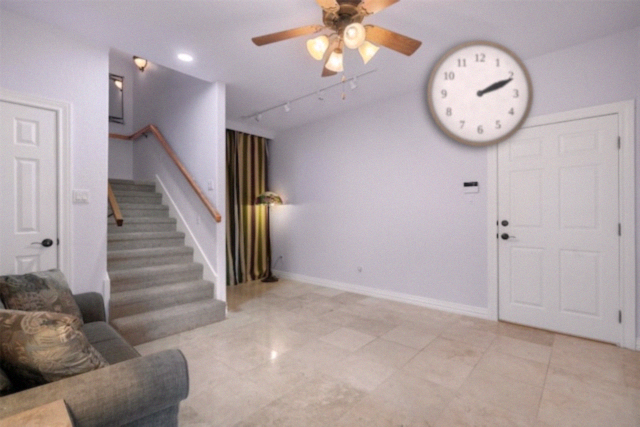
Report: 2:11
